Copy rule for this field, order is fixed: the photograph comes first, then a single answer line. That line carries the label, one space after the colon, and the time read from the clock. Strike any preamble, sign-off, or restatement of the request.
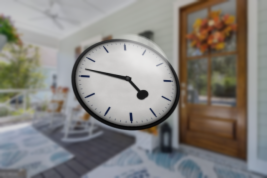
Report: 4:47
